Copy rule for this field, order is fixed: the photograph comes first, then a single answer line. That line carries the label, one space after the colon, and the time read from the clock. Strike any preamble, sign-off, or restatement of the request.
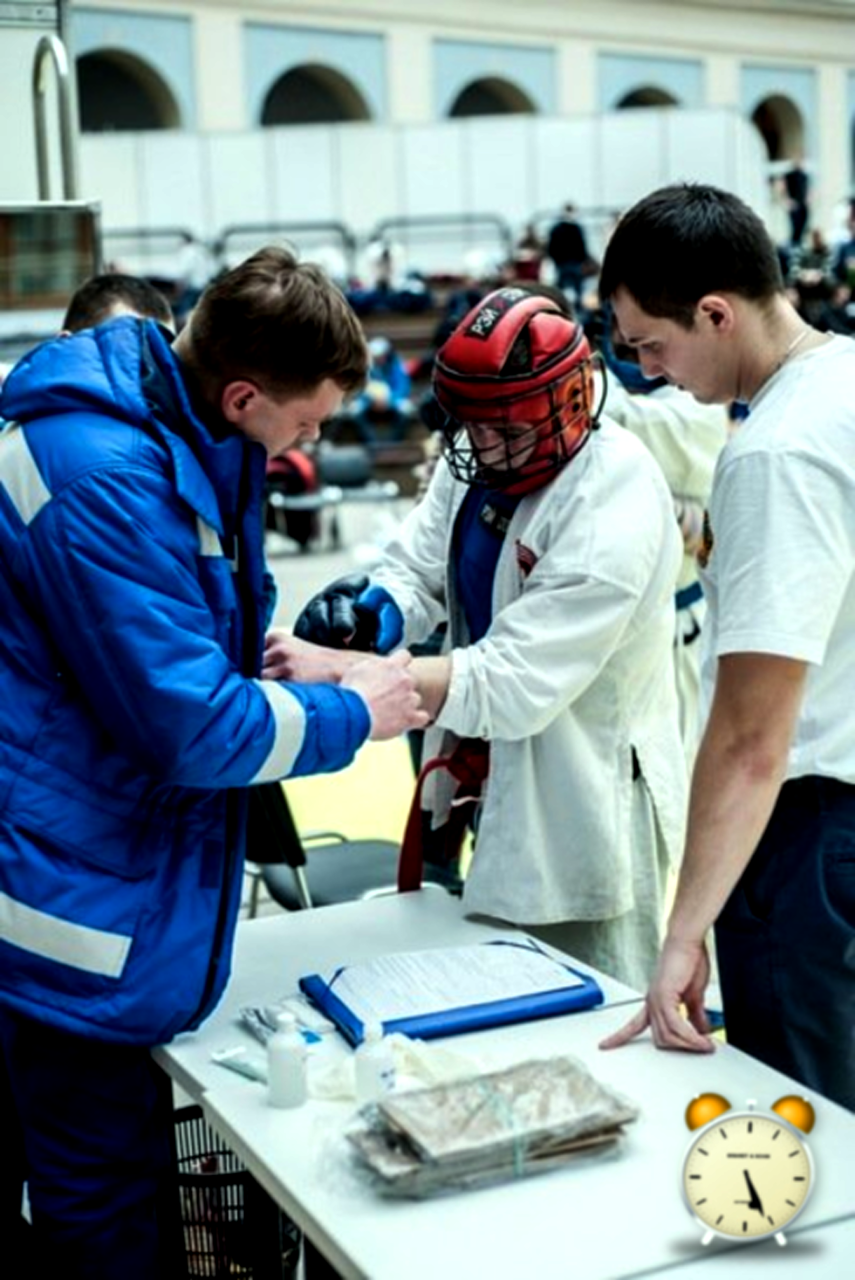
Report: 5:26
